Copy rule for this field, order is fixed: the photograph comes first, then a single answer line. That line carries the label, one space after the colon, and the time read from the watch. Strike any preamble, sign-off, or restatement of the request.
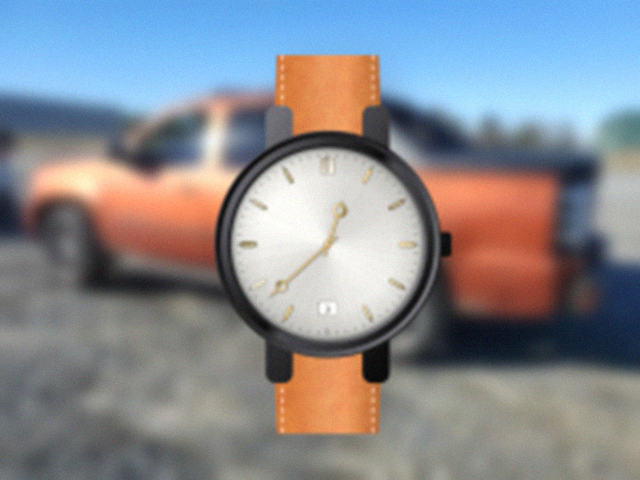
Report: 12:38
